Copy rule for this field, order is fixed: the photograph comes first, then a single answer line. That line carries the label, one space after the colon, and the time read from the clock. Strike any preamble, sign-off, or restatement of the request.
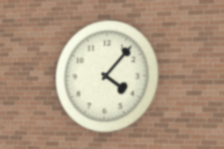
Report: 4:07
